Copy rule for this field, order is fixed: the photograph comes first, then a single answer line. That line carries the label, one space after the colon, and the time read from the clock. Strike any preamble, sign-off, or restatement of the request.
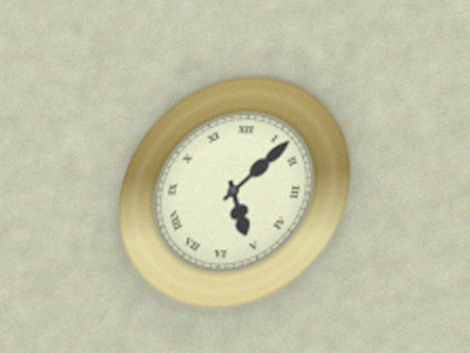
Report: 5:07
